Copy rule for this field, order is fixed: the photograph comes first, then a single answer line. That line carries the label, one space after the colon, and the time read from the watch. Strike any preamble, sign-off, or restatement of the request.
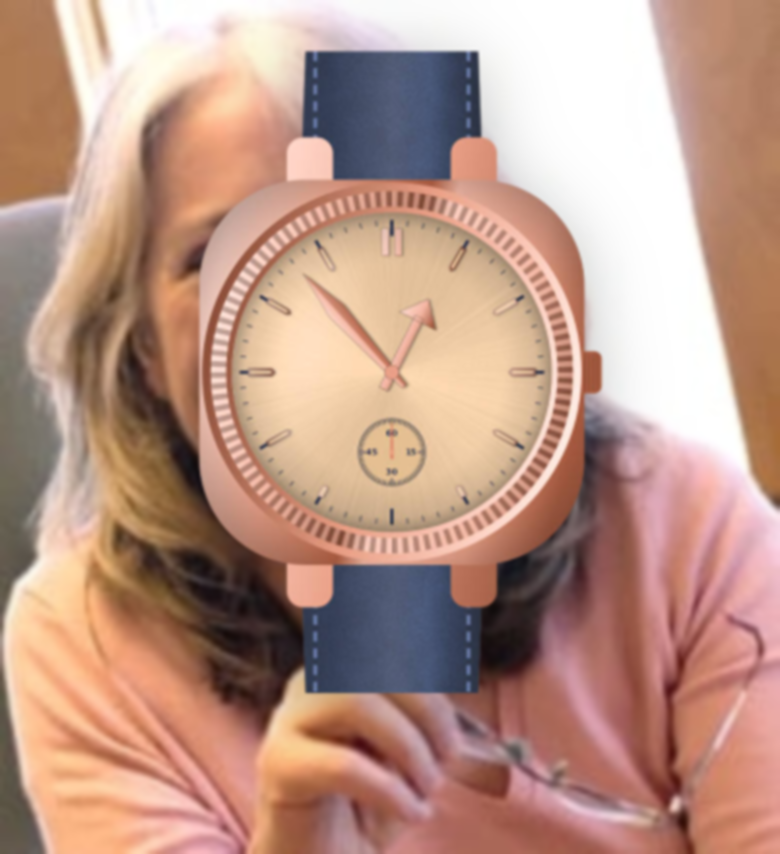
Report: 12:53
